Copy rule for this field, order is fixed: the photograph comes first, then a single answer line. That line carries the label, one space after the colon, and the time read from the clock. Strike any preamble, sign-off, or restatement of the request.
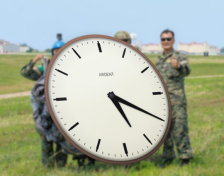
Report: 5:20
